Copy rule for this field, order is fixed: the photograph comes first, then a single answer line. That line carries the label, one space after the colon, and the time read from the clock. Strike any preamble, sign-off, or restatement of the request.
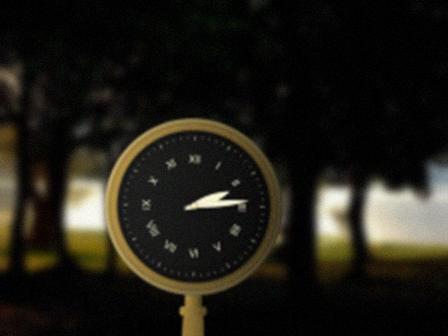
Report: 2:14
